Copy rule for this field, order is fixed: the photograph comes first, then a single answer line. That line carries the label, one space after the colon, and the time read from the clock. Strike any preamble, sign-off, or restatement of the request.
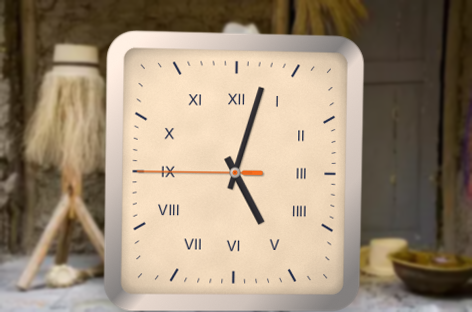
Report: 5:02:45
